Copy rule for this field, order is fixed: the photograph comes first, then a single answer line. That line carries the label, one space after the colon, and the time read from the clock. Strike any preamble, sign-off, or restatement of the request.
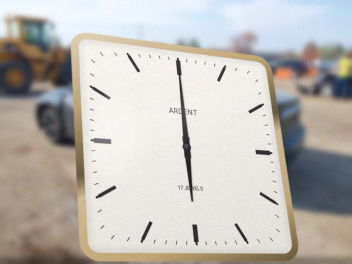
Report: 6:00
